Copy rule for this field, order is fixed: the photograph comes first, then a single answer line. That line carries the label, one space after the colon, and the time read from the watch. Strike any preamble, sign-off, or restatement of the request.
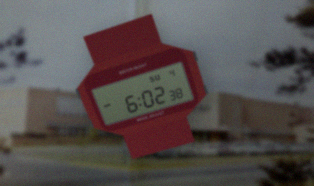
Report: 6:02:38
